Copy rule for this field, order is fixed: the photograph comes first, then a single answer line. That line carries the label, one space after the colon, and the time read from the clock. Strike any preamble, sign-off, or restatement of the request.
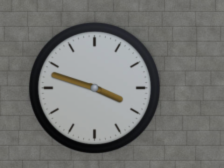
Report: 3:48
